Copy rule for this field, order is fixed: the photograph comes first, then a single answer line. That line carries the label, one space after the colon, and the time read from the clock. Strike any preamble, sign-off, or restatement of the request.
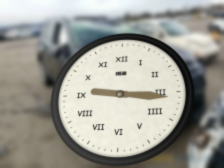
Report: 9:16
